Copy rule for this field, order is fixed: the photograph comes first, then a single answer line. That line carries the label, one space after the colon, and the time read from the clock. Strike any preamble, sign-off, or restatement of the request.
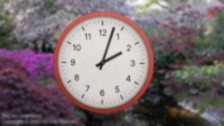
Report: 2:03
